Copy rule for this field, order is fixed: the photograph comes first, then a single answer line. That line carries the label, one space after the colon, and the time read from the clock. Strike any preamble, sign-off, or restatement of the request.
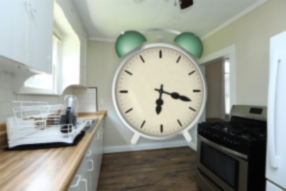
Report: 6:18
